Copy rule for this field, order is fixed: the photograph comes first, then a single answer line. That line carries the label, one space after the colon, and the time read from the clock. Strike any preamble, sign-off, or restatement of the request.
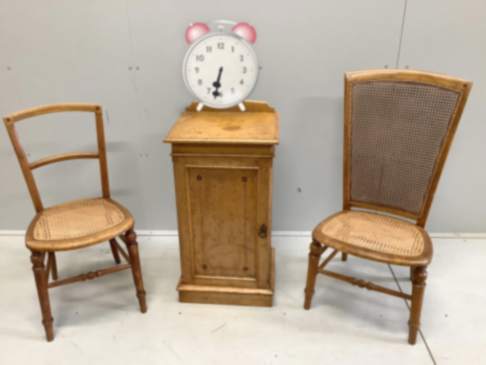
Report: 6:32
